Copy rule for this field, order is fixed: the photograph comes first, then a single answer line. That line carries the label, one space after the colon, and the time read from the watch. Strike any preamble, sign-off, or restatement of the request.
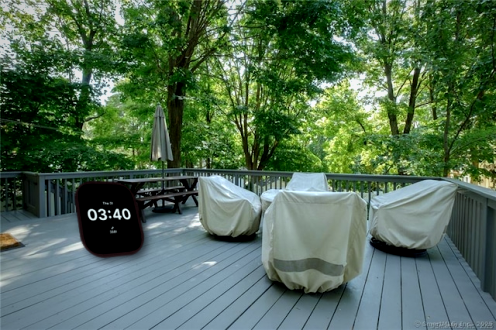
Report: 3:40
